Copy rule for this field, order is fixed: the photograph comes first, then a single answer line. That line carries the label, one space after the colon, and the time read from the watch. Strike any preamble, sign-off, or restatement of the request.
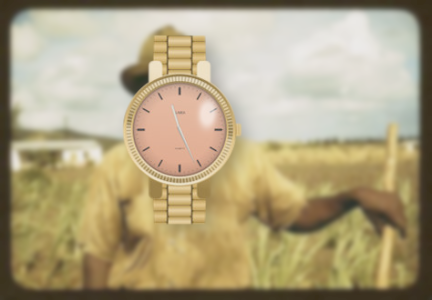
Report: 11:26
